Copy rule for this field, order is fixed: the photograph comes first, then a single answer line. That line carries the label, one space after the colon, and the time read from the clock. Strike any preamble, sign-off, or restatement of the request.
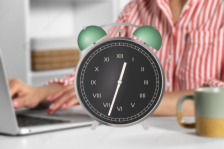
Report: 12:33
